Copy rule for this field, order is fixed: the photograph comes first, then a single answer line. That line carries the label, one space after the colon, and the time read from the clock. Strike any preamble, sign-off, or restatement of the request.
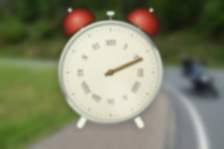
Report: 2:11
